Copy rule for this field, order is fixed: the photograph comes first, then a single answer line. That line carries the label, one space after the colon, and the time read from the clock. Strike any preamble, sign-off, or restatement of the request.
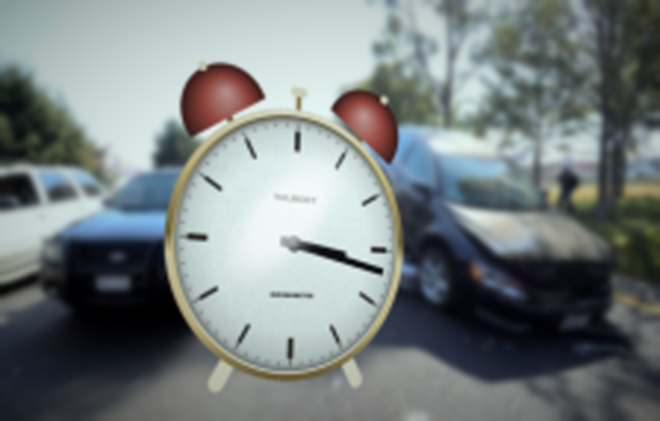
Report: 3:17
